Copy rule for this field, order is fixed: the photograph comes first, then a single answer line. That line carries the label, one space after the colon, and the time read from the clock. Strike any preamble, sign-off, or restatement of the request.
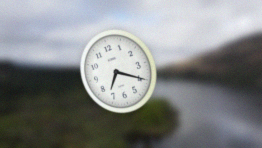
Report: 7:20
